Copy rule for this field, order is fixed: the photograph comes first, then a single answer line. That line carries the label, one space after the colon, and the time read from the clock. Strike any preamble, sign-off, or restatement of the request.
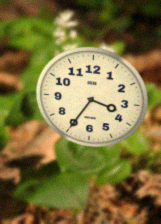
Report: 3:35
